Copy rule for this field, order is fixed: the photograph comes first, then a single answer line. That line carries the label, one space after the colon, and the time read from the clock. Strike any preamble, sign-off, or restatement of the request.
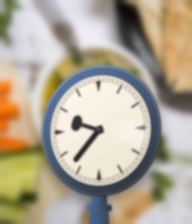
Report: 9:37
